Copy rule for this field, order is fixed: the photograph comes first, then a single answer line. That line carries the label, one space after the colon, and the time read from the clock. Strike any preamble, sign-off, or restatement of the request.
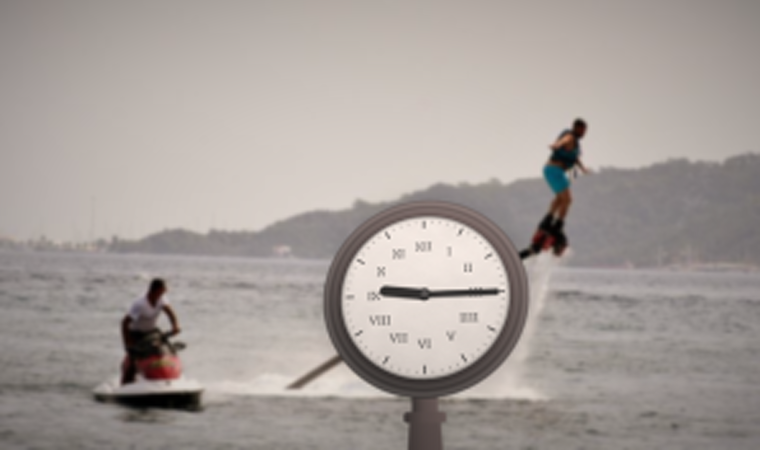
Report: 9:15
